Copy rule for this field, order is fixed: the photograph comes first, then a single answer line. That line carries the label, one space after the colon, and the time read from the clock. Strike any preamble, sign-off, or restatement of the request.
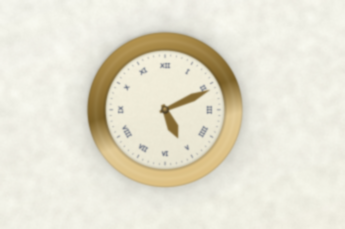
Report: 5:11
